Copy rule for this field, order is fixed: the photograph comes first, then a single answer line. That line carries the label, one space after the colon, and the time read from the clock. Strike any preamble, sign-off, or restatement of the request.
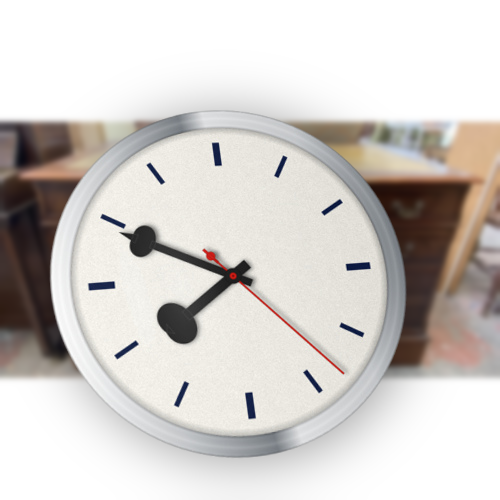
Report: 7:49:23
